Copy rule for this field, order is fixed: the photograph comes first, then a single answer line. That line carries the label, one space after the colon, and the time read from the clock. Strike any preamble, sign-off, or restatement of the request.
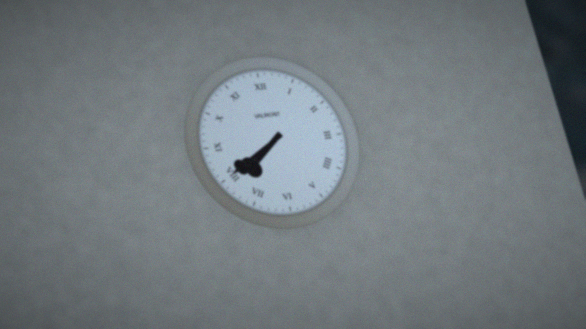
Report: 7:40
